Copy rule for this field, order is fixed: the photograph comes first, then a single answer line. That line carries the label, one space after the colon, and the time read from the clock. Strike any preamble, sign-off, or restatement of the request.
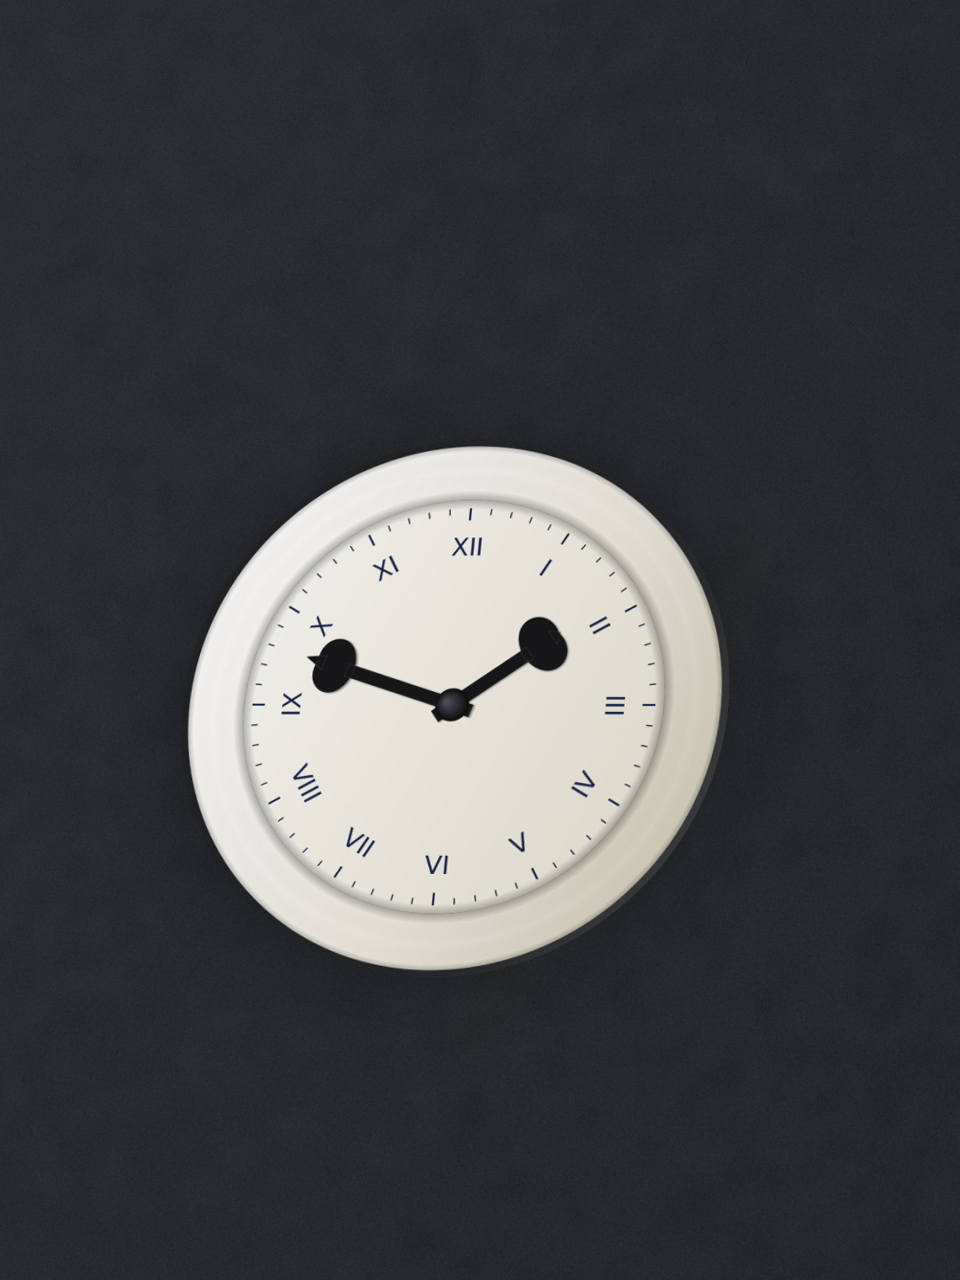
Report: 1:48
